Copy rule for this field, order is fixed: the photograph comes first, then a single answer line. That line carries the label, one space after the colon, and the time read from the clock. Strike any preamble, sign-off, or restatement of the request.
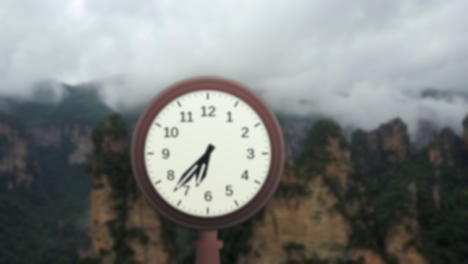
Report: 6:37
